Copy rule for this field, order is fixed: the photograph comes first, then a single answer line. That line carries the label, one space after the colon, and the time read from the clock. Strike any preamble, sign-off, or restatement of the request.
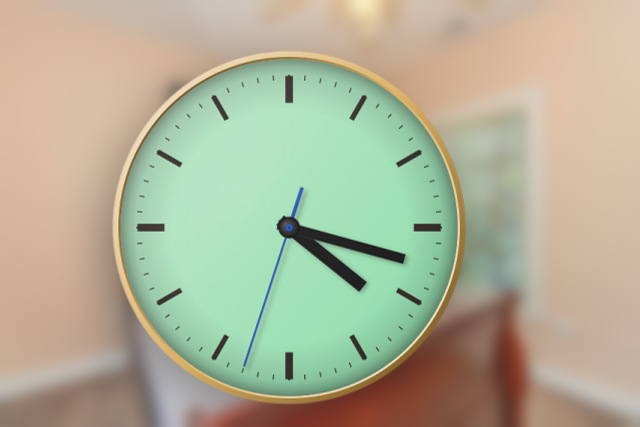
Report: 4:17:33
